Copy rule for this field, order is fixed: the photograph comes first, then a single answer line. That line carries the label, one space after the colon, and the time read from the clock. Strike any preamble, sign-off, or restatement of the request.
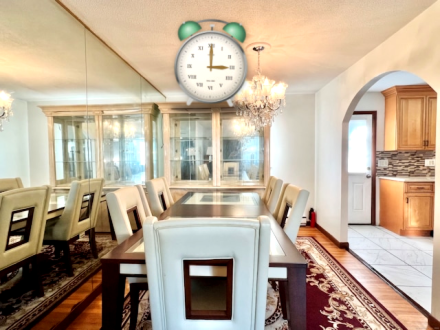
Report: 3:00
